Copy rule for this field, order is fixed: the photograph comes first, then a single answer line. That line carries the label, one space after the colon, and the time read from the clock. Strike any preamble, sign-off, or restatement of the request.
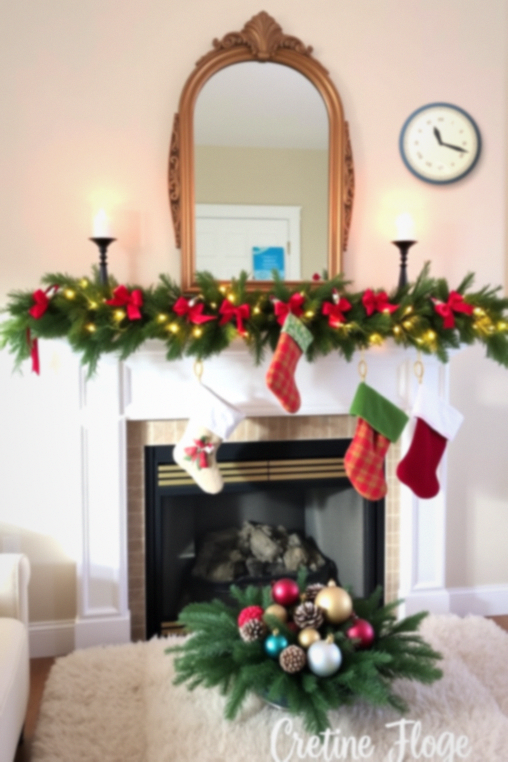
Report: 11:18
